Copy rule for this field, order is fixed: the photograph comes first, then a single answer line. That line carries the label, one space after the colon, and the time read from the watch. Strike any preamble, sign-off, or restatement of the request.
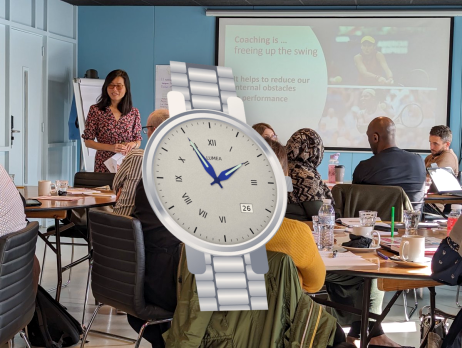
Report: 1:55
